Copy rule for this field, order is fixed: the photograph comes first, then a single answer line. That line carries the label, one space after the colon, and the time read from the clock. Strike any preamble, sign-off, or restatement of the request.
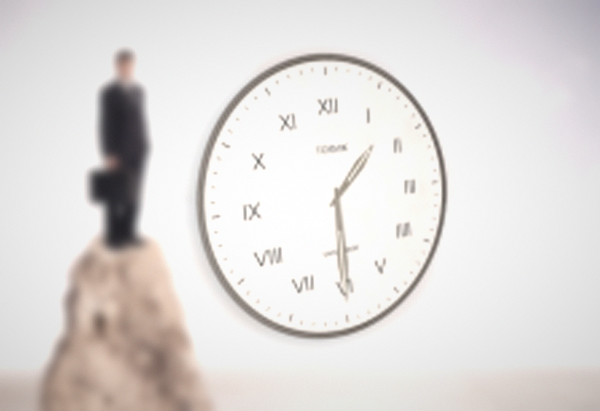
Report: 1:30
